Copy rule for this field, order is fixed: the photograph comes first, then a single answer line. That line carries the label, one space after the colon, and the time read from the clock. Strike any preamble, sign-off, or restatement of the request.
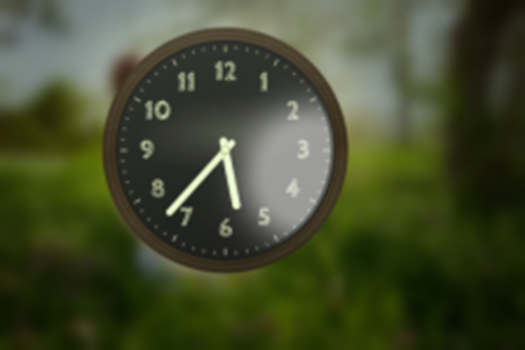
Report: 5:37
